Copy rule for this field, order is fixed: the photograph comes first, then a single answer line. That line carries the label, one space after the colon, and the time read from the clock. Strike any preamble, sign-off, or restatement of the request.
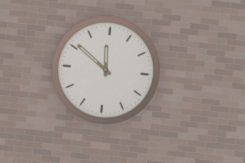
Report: 11:51
